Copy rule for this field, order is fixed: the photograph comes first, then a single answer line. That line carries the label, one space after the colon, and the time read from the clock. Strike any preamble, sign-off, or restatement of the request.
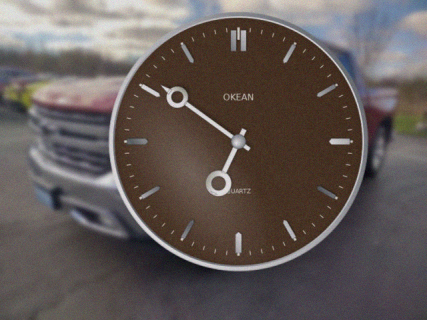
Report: 6:51
